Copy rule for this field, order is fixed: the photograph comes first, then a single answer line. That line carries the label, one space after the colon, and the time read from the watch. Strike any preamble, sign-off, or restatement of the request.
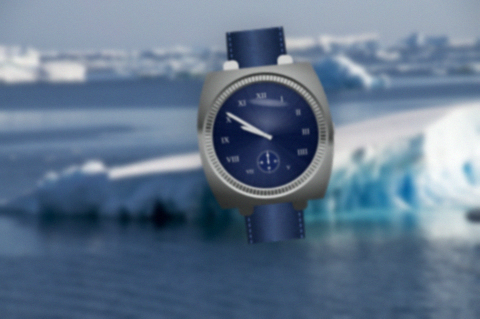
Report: 9:51
